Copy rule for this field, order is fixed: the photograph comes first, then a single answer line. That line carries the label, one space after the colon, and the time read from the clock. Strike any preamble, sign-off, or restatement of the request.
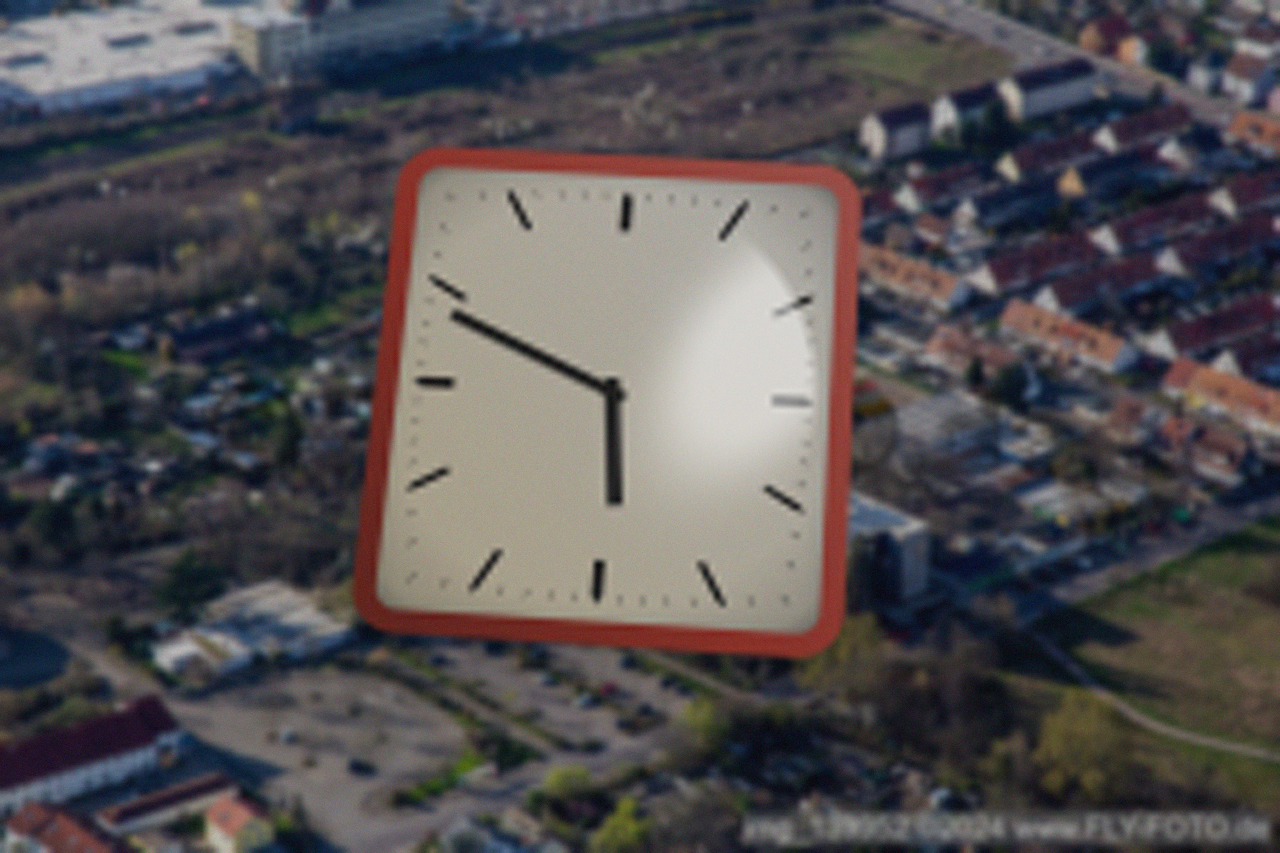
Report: 5:49
